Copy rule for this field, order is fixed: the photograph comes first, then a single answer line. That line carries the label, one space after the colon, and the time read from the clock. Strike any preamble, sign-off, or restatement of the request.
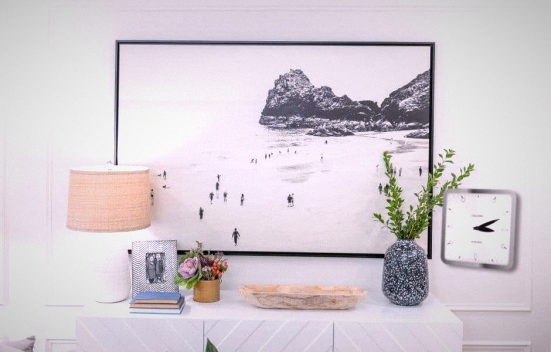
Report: 3:11
